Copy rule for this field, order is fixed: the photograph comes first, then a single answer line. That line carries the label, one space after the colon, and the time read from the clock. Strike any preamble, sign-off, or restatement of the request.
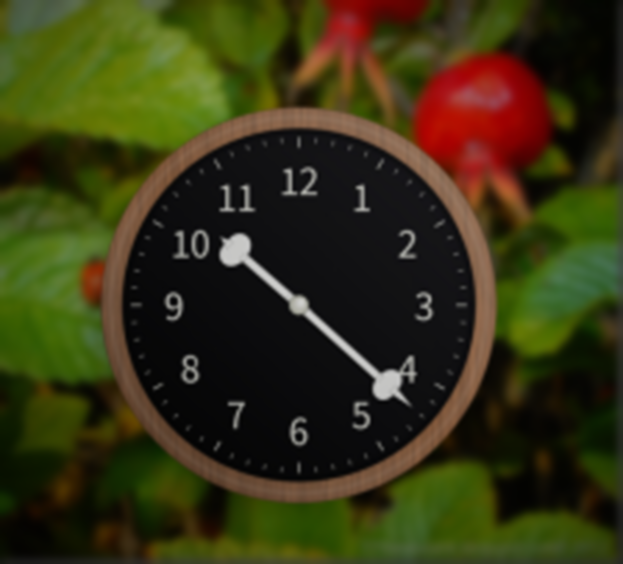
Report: 10:22
